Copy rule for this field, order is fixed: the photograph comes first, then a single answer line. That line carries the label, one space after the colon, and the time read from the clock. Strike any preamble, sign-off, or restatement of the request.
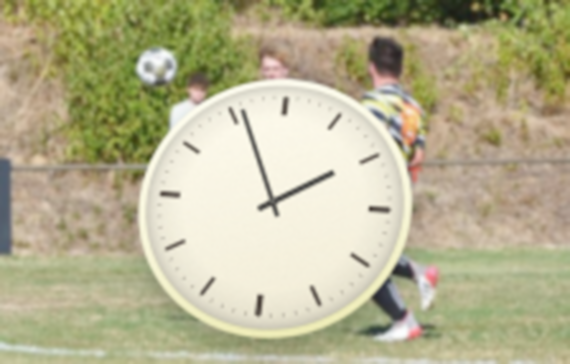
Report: 1:56
